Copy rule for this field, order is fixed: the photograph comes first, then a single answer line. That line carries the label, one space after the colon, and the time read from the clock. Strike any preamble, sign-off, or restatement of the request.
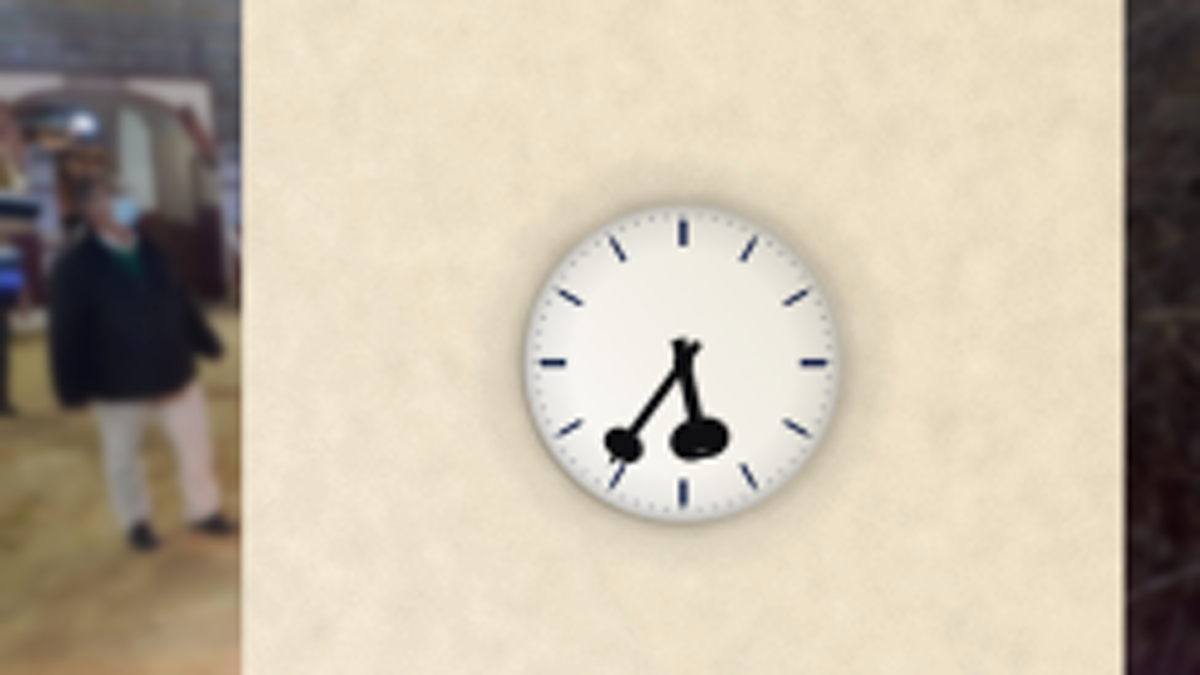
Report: 5:36
